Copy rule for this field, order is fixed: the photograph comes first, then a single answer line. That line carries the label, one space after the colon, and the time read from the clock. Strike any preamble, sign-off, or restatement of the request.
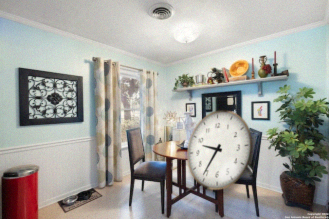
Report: 9:36
